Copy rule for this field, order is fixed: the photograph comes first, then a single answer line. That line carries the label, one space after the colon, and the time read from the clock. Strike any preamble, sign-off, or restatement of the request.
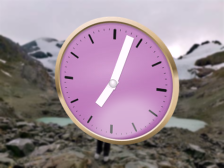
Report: 7:03
